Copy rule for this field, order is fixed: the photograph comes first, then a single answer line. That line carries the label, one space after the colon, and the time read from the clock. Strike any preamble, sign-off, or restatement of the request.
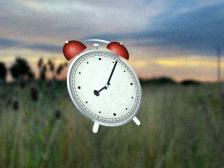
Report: 8:06
